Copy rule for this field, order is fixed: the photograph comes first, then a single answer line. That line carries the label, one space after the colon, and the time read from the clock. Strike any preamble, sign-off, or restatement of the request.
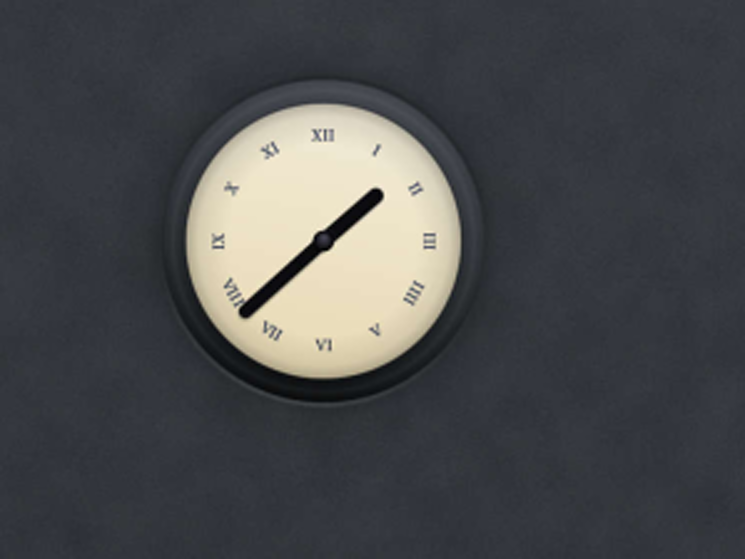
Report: 1:38
